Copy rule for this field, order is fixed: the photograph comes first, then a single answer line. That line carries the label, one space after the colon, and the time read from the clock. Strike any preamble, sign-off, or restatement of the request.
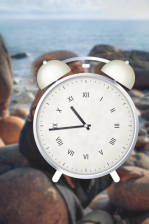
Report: 10:44
